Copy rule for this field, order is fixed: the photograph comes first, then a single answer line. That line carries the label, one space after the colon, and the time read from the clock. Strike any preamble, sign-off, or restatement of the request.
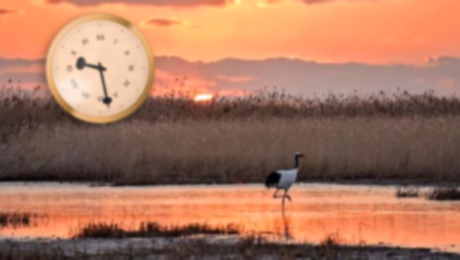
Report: 9:28
